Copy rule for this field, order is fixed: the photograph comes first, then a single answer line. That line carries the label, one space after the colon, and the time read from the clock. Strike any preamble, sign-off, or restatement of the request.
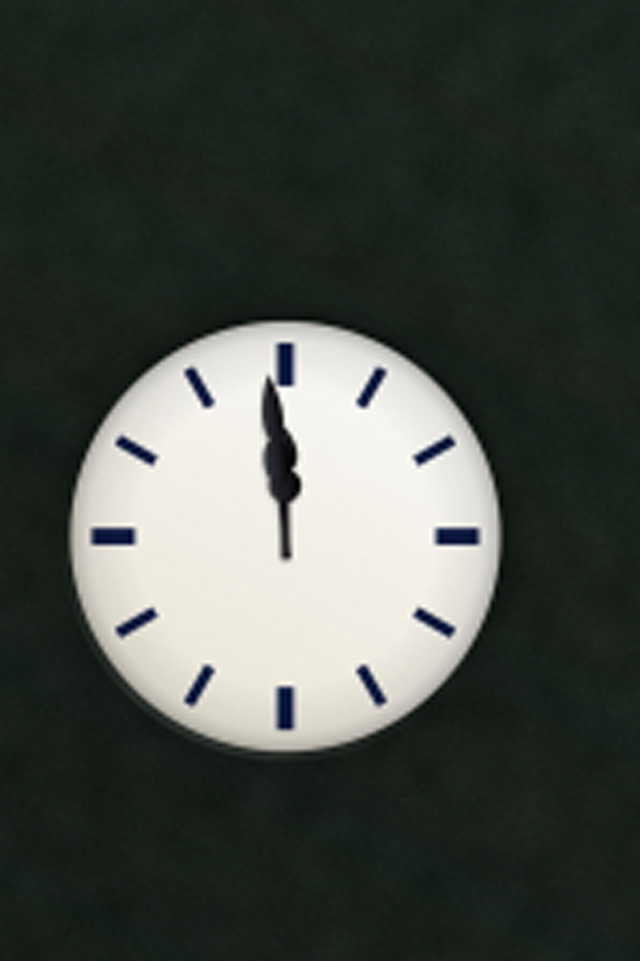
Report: 11:59
